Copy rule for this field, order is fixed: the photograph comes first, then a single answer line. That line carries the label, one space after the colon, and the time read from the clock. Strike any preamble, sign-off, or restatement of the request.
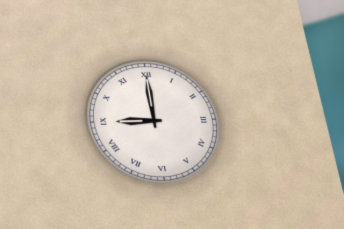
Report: 9:00
